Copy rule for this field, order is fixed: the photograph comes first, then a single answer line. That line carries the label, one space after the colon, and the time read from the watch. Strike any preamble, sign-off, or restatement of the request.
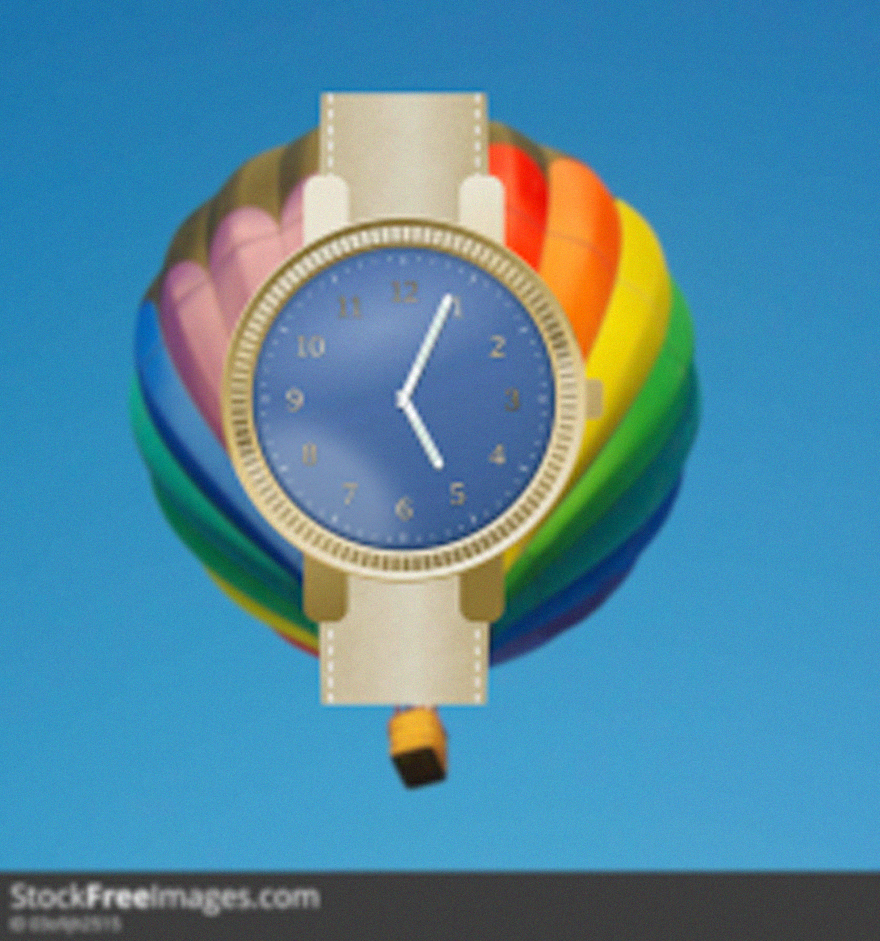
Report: 5:04
